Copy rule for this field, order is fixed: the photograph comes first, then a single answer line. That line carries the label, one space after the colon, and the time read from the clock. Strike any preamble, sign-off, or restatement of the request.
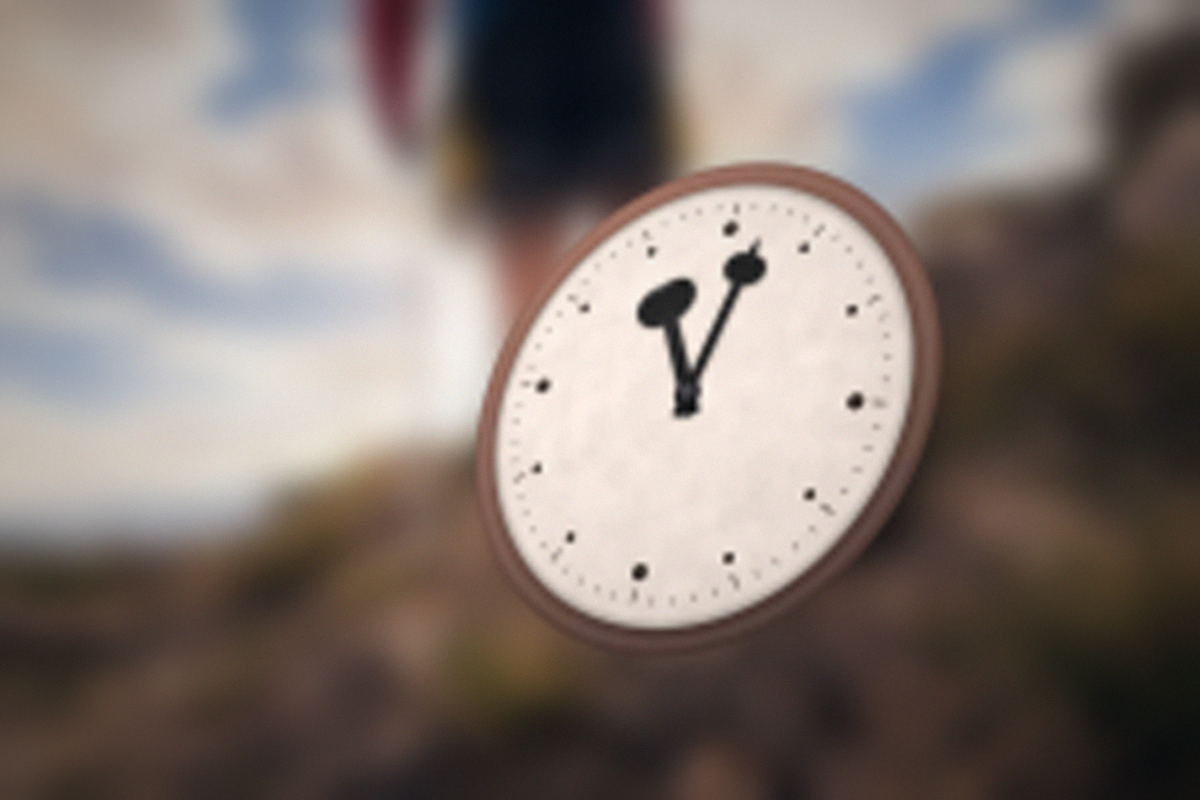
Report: 11:02
